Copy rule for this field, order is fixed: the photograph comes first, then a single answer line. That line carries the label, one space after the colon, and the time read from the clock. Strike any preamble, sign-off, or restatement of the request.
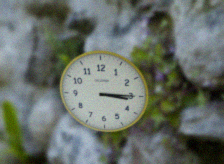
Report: 3:15
